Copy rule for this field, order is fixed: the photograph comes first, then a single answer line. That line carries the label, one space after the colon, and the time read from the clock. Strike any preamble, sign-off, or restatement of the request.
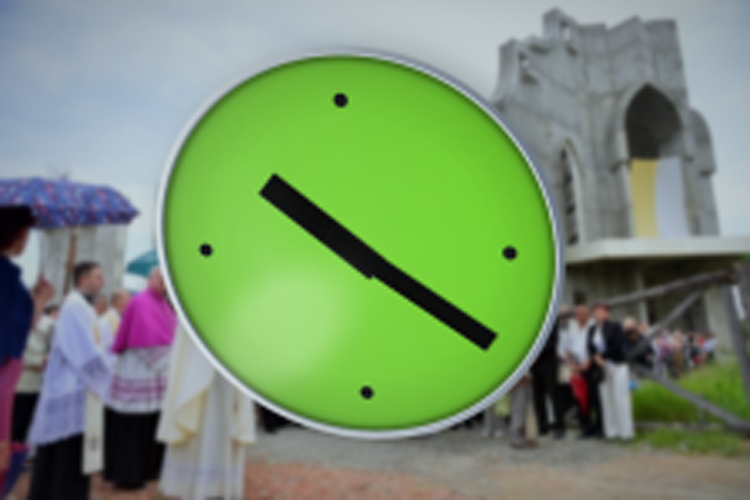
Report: 10:21
